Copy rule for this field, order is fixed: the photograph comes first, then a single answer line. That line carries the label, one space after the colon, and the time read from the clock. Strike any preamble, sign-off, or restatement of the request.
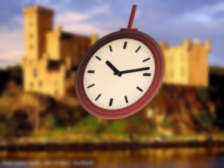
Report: 10:13
